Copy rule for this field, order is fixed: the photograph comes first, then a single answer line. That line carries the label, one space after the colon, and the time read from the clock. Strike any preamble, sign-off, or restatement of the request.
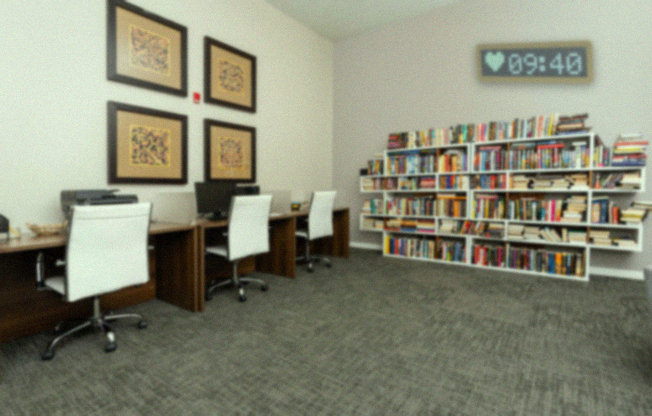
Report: 9:40
